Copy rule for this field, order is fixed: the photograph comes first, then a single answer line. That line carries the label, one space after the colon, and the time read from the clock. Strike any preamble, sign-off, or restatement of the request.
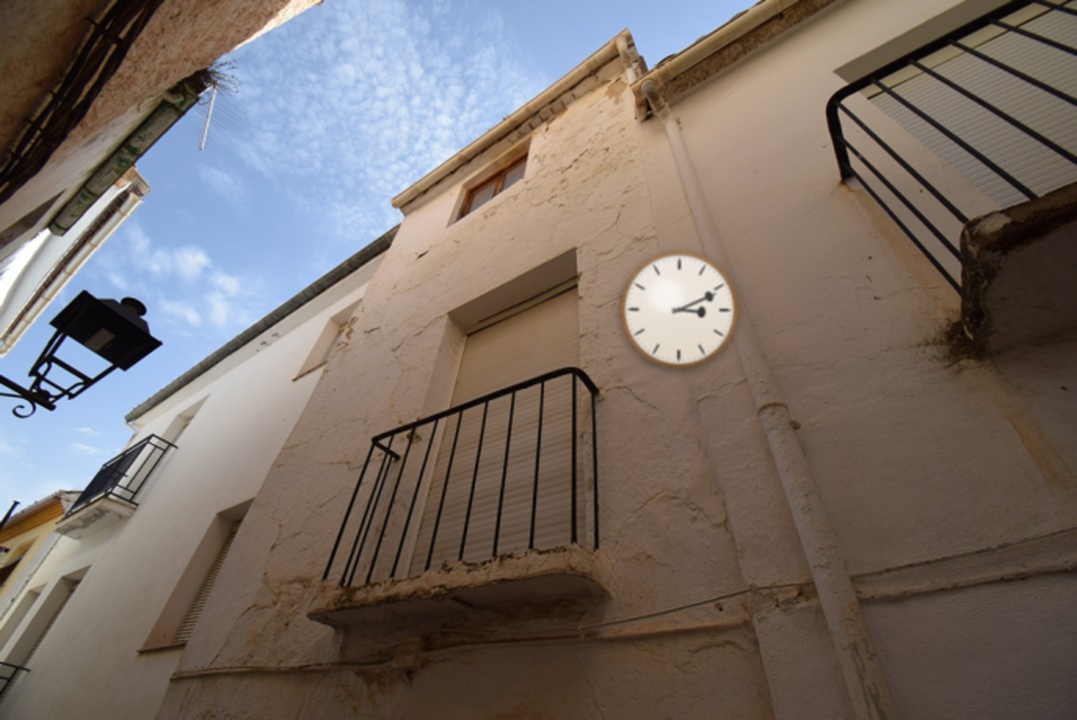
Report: 3:11
